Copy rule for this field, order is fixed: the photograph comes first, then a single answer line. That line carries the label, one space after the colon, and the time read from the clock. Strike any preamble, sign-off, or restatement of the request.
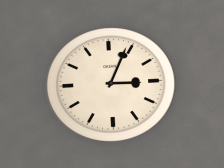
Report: 3:04
